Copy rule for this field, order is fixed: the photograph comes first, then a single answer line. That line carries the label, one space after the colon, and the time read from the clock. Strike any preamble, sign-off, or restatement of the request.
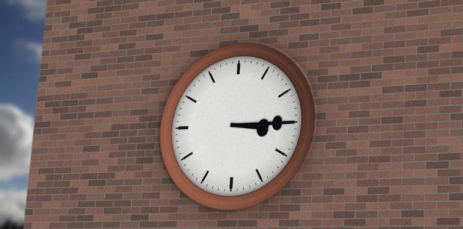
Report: 3:15
